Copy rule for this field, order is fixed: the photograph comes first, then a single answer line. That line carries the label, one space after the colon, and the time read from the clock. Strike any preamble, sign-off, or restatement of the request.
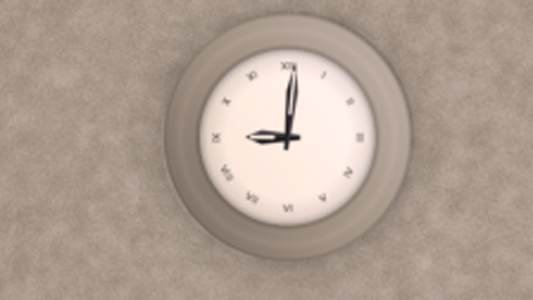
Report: 9:01
